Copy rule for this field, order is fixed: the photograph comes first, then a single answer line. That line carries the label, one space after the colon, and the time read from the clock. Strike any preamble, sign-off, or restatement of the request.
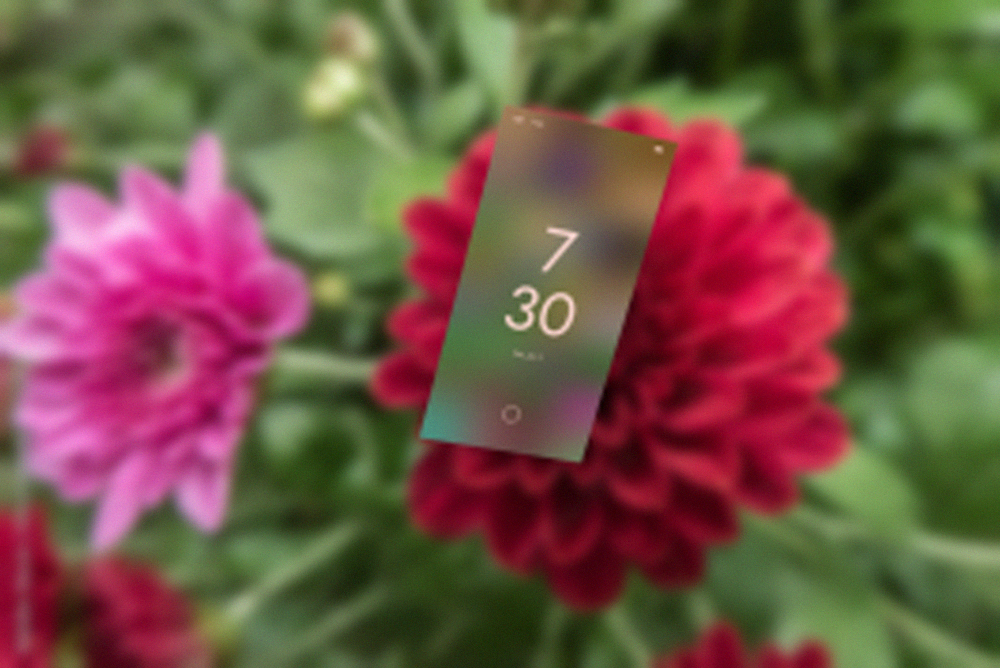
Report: 7:30
